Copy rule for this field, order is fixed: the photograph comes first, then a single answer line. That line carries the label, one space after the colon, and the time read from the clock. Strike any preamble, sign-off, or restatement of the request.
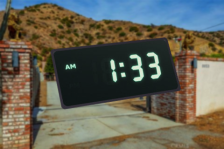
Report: 1:33
